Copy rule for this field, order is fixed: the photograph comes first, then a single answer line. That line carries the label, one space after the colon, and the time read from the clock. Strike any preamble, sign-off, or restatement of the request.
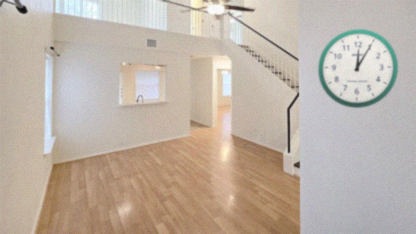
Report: 12:05
